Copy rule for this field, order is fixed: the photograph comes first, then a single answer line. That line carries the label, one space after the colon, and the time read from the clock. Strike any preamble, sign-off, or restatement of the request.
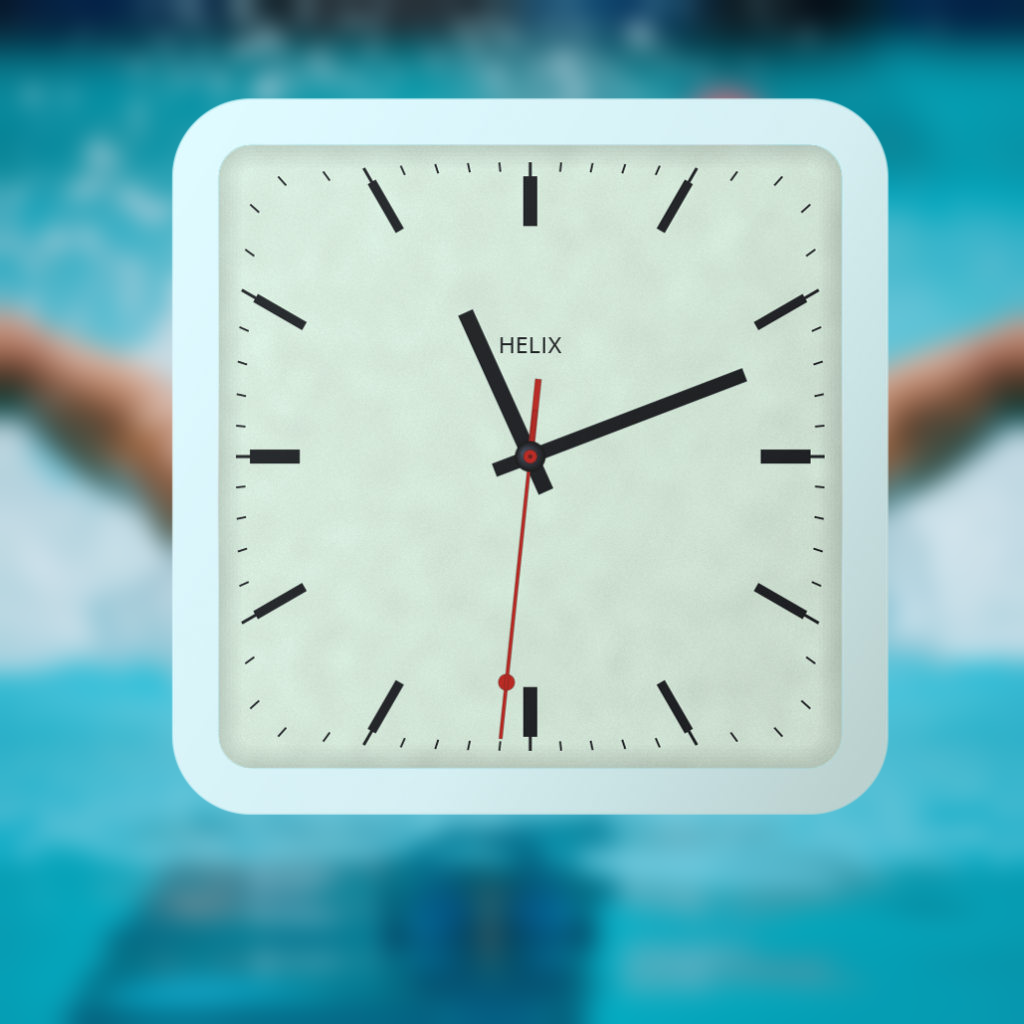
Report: 11:11:31
